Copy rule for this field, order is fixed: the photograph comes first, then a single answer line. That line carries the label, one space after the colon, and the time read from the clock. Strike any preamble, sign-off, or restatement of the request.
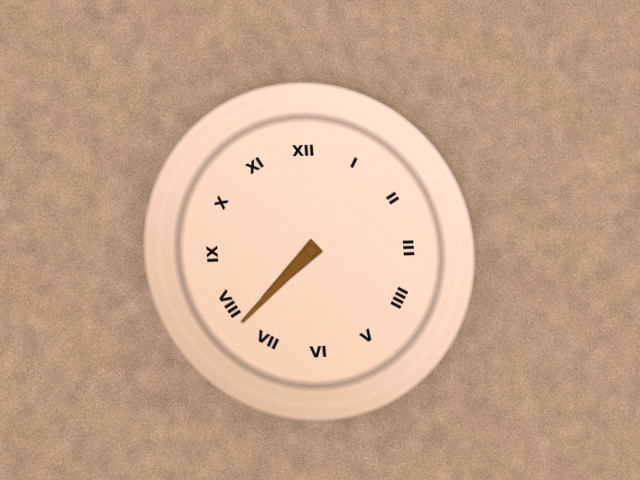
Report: 7:38
